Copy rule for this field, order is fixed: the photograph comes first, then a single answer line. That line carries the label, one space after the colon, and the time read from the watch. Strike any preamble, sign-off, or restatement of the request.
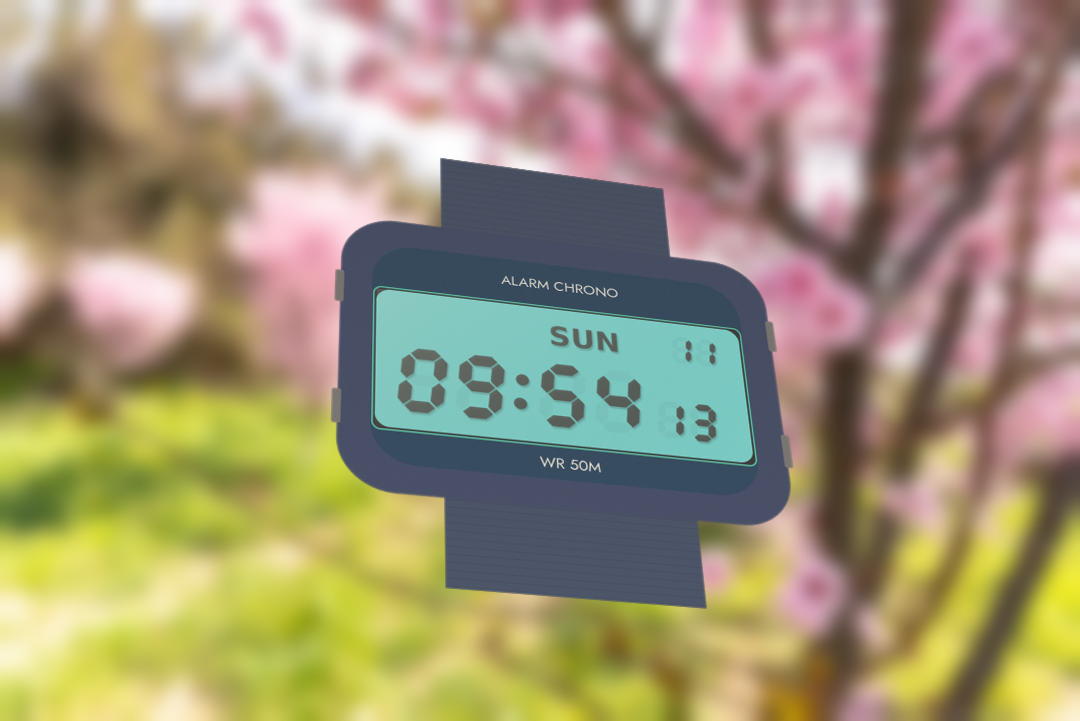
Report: 9:54:13
